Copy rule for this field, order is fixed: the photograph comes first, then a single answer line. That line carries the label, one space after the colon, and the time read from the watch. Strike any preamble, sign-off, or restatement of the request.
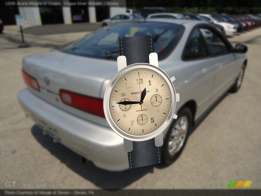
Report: 12:46
